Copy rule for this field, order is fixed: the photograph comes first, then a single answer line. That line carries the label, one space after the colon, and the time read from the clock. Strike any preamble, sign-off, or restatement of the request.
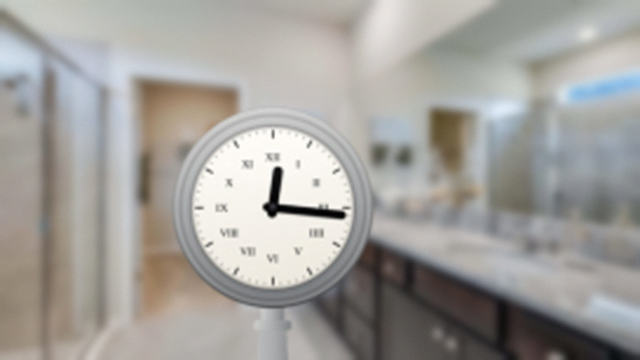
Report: 12:16
